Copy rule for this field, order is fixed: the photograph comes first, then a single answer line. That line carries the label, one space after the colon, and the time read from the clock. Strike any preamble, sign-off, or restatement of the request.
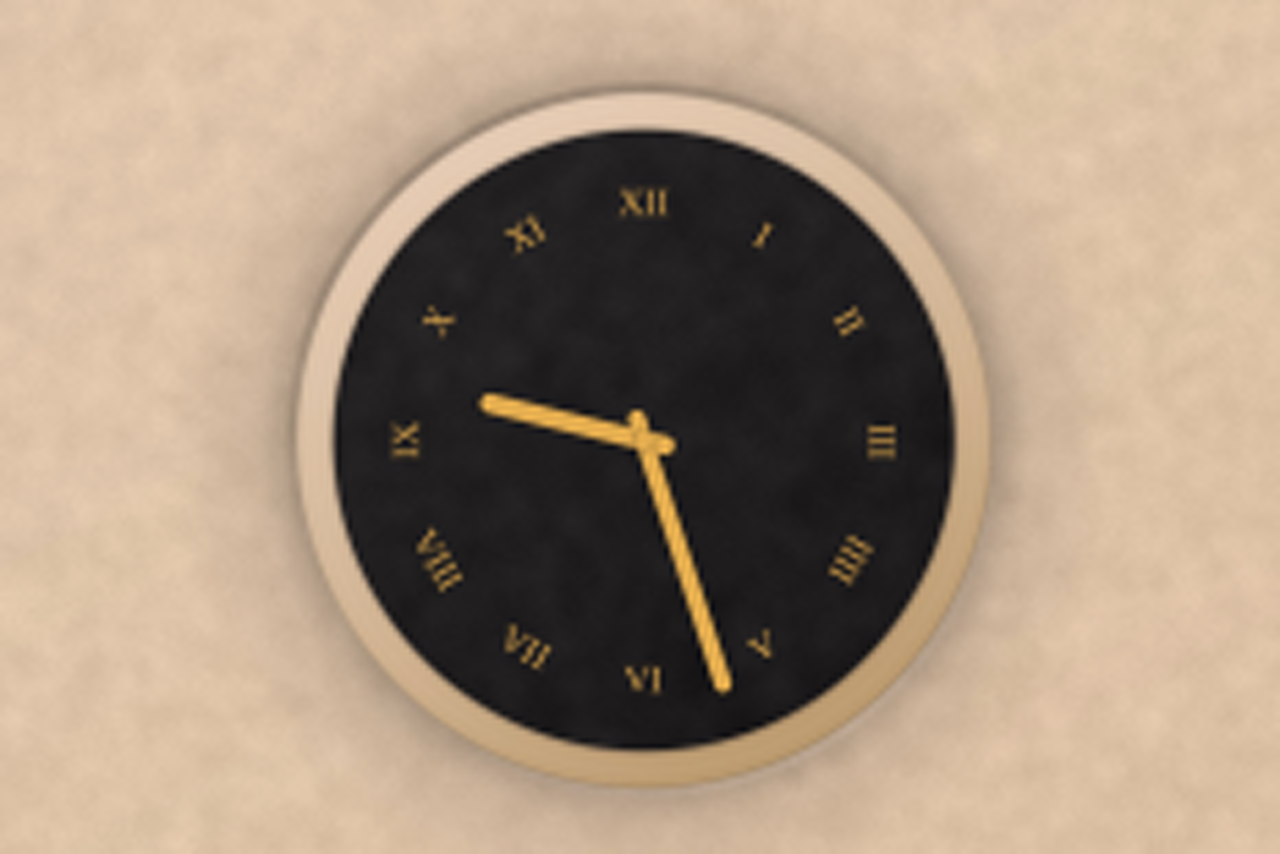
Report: 9:27
